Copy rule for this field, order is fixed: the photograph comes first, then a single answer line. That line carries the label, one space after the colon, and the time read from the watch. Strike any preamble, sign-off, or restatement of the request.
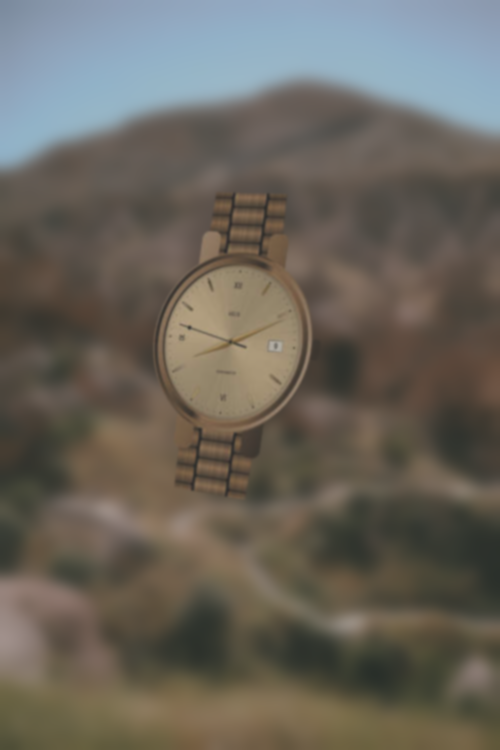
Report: 8:10:47
